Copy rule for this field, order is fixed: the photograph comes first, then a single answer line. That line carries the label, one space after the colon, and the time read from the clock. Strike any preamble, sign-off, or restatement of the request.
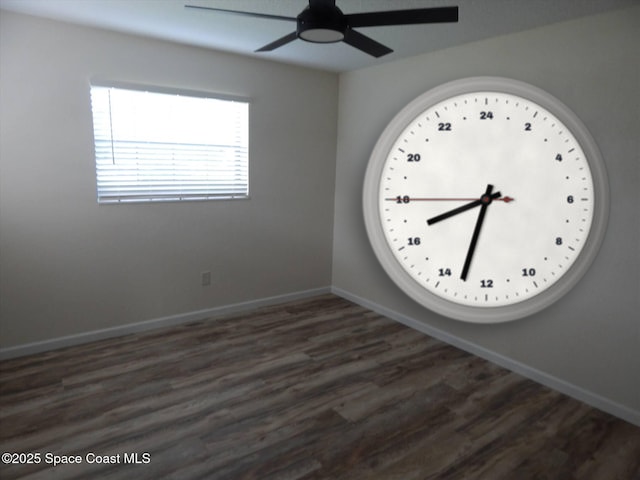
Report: 16:32:45
